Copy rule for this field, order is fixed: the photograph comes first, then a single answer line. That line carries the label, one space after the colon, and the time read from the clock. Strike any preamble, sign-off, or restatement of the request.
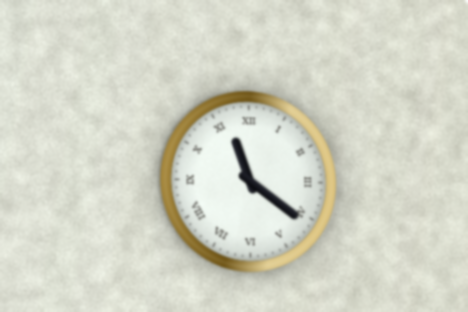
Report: 11:21
